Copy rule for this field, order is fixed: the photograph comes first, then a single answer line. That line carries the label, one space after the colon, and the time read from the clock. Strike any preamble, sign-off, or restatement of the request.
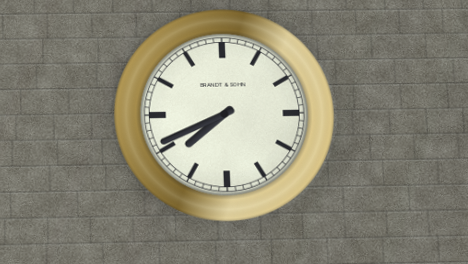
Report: 7:41
